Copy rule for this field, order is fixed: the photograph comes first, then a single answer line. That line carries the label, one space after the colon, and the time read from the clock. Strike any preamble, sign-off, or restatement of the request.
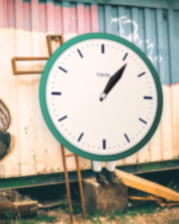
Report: 1:06
